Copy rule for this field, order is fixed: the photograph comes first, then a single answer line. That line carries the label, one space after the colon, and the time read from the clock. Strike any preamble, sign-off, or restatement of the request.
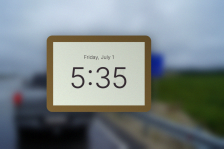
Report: 5:35
